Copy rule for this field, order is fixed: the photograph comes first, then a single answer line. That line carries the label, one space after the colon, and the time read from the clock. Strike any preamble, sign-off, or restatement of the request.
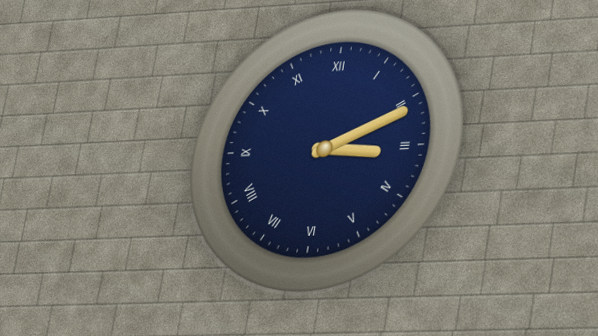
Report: 3:11
